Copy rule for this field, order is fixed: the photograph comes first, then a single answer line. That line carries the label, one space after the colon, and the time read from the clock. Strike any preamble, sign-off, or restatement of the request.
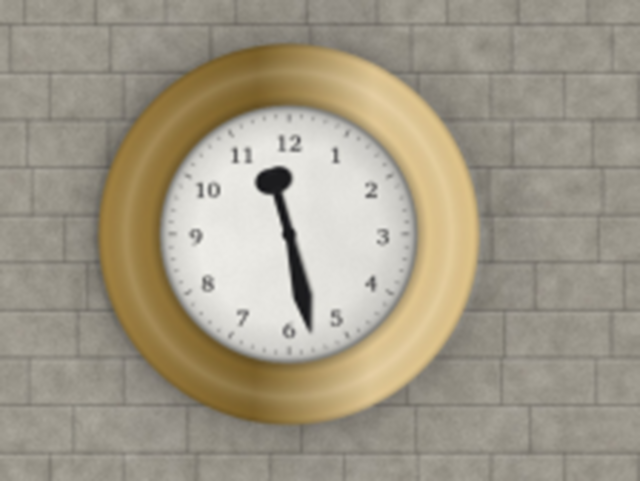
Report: 11:28
